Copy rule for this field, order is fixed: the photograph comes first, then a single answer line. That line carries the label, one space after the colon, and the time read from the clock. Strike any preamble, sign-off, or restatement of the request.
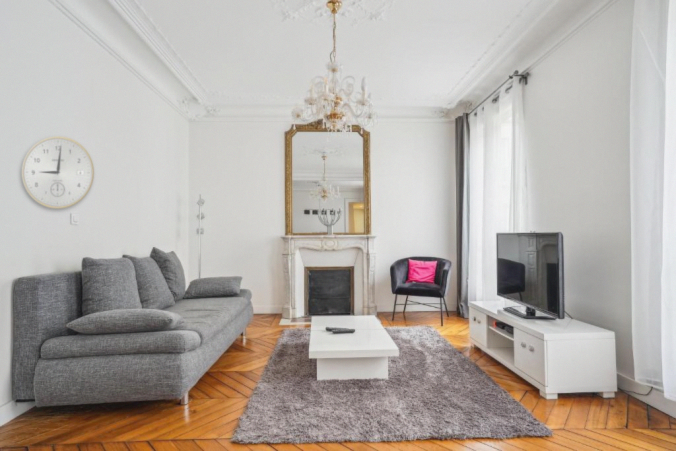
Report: 9:01
